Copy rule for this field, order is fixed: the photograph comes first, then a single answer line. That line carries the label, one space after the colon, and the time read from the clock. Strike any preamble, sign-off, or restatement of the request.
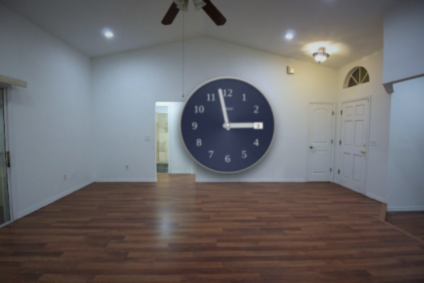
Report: 2:58
